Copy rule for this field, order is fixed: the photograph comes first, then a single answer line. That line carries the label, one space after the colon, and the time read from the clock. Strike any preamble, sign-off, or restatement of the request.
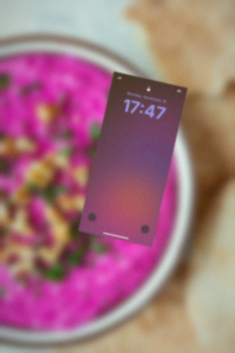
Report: 17:47
